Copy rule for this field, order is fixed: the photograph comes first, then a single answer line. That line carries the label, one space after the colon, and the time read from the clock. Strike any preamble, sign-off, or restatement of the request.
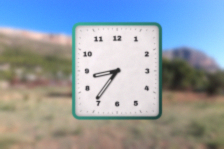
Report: 8:36
